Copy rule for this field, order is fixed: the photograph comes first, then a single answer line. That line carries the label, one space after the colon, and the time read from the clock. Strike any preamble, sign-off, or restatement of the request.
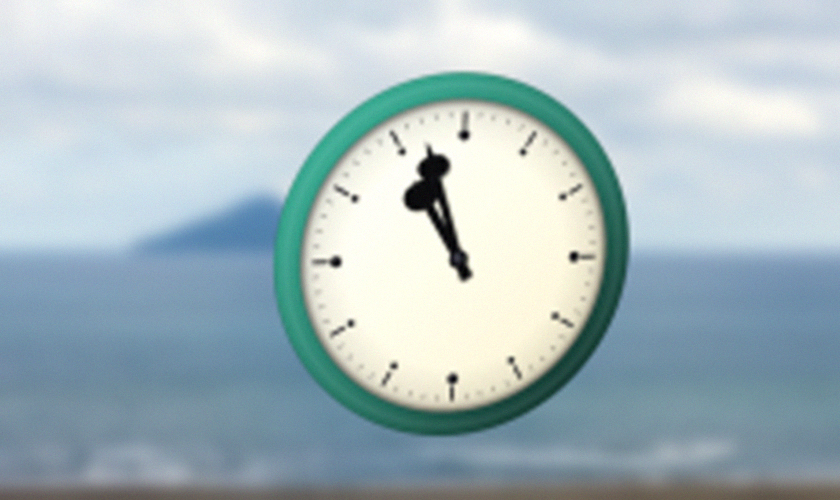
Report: 10:57
